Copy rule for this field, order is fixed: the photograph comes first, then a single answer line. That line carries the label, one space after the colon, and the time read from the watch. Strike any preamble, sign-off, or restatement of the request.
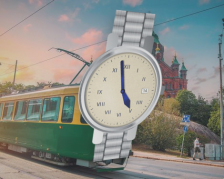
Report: 4:58
